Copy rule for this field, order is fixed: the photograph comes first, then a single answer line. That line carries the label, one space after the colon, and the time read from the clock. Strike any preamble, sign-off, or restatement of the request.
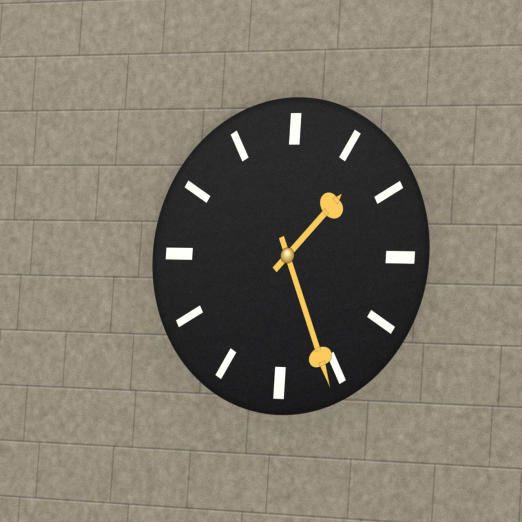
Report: 1:26
